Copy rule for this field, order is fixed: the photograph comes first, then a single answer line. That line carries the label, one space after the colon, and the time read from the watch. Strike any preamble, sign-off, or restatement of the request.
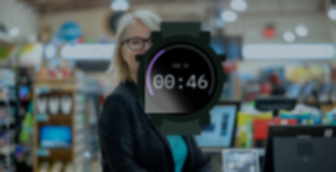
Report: 0:46
